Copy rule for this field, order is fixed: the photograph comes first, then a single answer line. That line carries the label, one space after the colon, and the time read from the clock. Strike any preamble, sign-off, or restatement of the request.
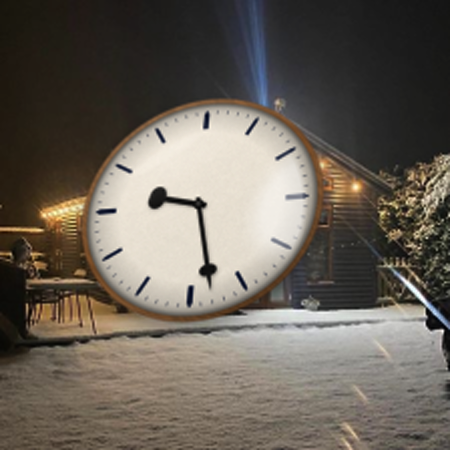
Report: 9:28
